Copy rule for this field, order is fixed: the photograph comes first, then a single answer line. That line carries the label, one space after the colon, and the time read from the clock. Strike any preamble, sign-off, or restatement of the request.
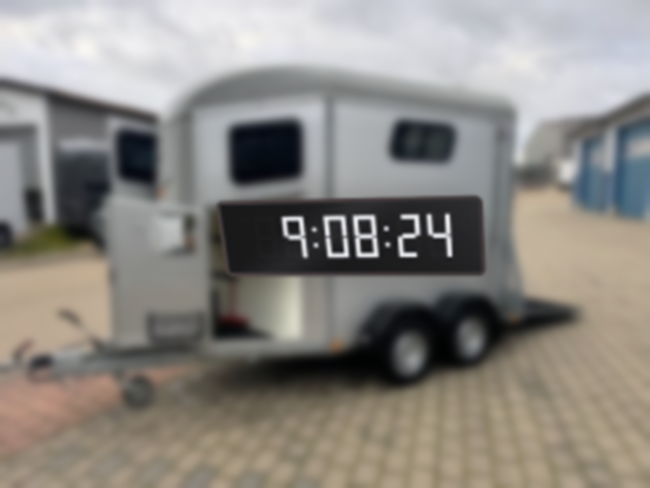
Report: 9:08:24
